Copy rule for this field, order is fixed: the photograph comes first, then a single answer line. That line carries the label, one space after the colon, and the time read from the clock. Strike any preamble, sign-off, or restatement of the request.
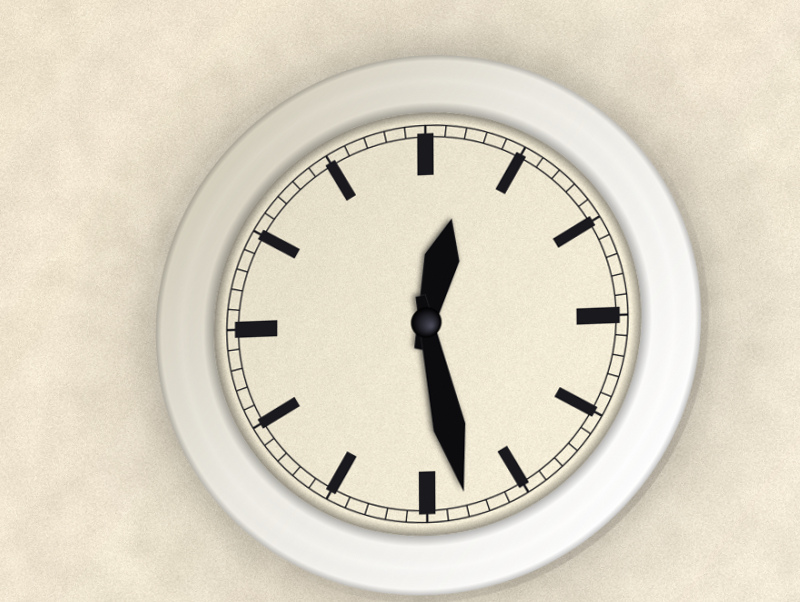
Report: 12:28
